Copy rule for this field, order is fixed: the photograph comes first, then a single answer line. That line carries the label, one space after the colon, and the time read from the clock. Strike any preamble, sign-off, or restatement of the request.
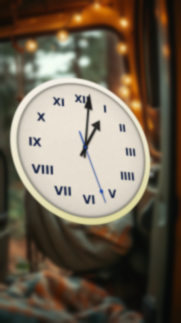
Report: 1:01:27
